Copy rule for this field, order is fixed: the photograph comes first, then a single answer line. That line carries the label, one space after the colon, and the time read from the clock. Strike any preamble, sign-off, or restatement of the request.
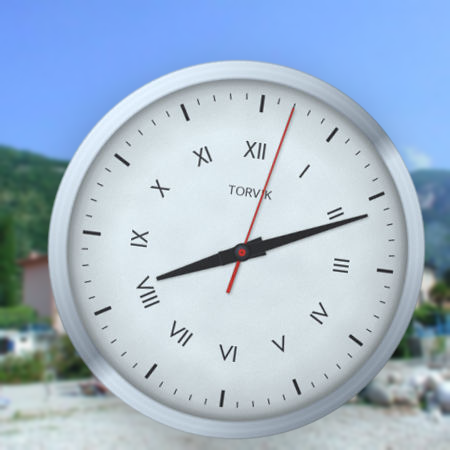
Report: 8:11:02
